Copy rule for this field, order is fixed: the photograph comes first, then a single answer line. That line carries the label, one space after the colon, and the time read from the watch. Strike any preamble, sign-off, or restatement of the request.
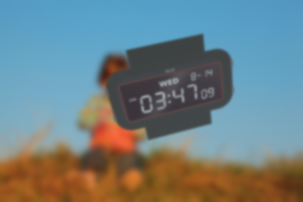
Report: 3:47
